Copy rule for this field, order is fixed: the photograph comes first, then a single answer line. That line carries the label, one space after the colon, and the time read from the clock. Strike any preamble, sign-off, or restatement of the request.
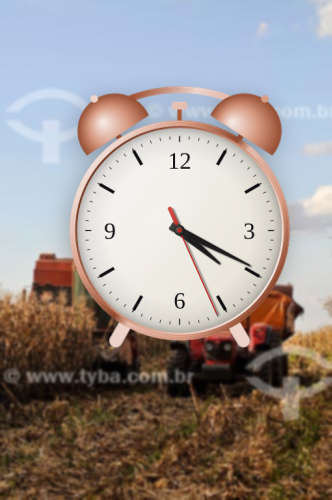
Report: 4:19:26
